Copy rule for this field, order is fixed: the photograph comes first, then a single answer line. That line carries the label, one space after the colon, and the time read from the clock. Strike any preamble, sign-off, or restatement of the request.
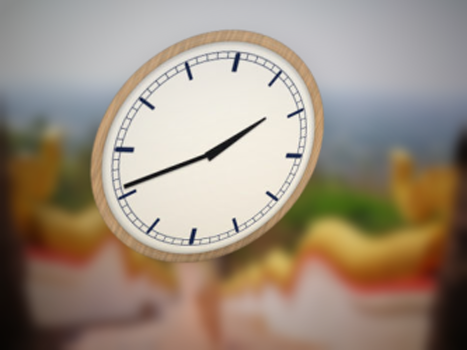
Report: 1:41
